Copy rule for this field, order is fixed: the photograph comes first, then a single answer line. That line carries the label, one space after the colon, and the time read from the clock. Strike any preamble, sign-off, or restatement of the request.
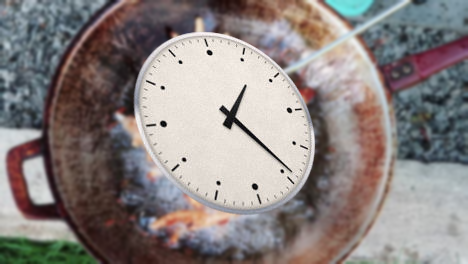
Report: 1:24
